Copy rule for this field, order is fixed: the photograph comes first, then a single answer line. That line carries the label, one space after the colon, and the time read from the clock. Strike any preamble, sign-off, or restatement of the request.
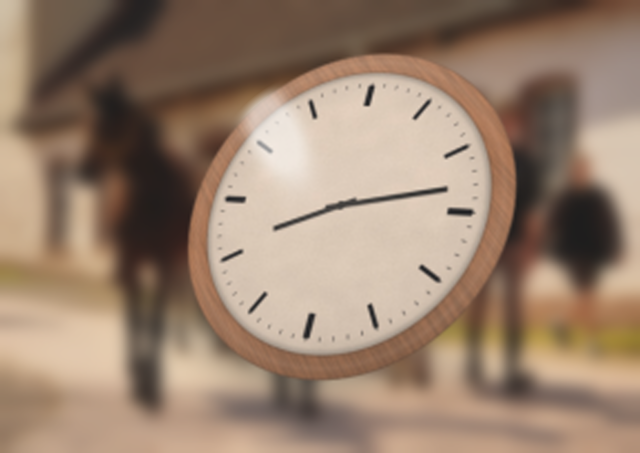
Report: 8:13
